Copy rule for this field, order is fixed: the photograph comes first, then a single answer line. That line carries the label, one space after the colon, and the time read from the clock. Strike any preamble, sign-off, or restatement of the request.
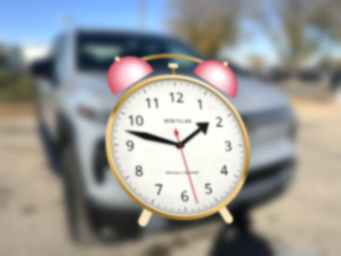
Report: 1:47:28
